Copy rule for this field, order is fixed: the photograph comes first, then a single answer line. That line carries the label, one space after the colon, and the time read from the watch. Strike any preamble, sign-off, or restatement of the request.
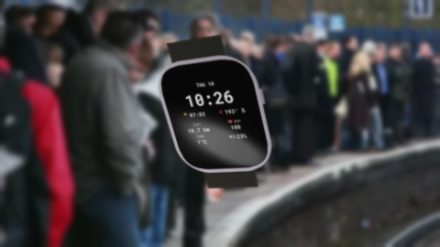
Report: 10:26
